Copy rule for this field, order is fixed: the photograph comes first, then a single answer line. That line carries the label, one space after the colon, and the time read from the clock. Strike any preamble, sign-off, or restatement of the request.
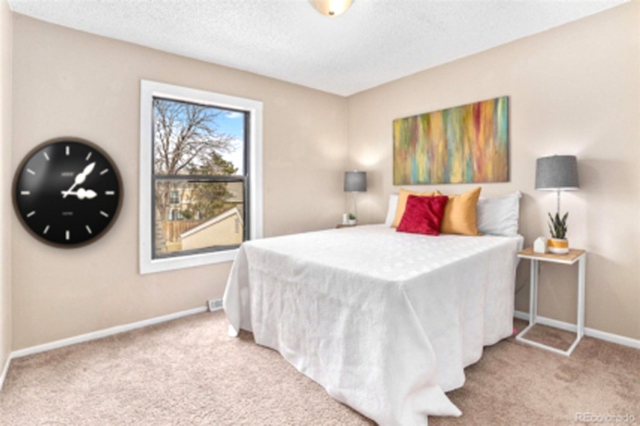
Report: 3:07
